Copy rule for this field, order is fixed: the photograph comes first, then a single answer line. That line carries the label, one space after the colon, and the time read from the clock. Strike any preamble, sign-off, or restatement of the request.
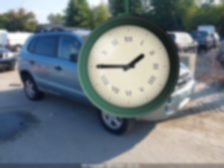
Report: 1:45
